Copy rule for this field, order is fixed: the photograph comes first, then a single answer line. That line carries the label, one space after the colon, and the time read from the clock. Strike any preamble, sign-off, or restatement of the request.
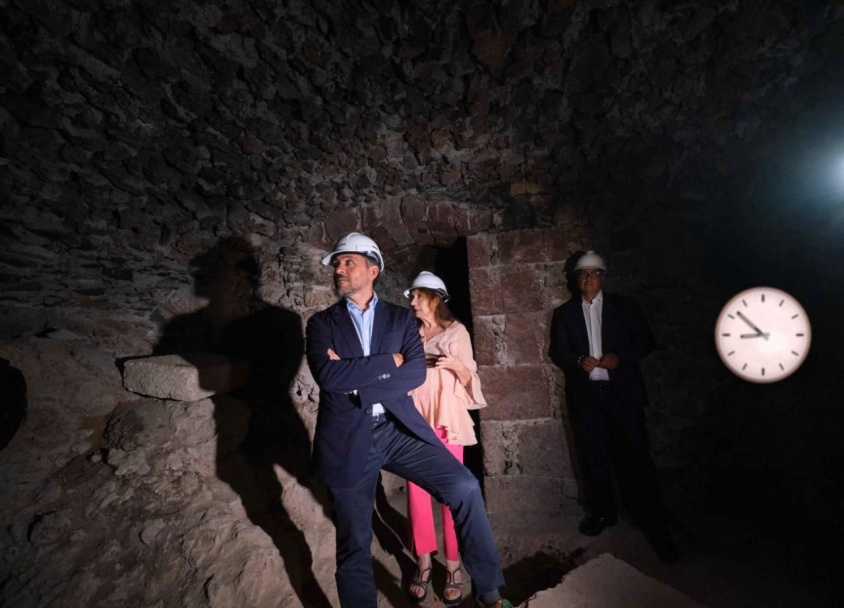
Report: 8:52
